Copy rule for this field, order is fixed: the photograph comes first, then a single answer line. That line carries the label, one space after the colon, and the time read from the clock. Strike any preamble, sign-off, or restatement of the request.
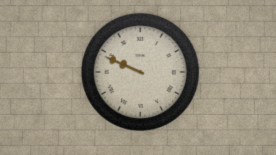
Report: 9:49
